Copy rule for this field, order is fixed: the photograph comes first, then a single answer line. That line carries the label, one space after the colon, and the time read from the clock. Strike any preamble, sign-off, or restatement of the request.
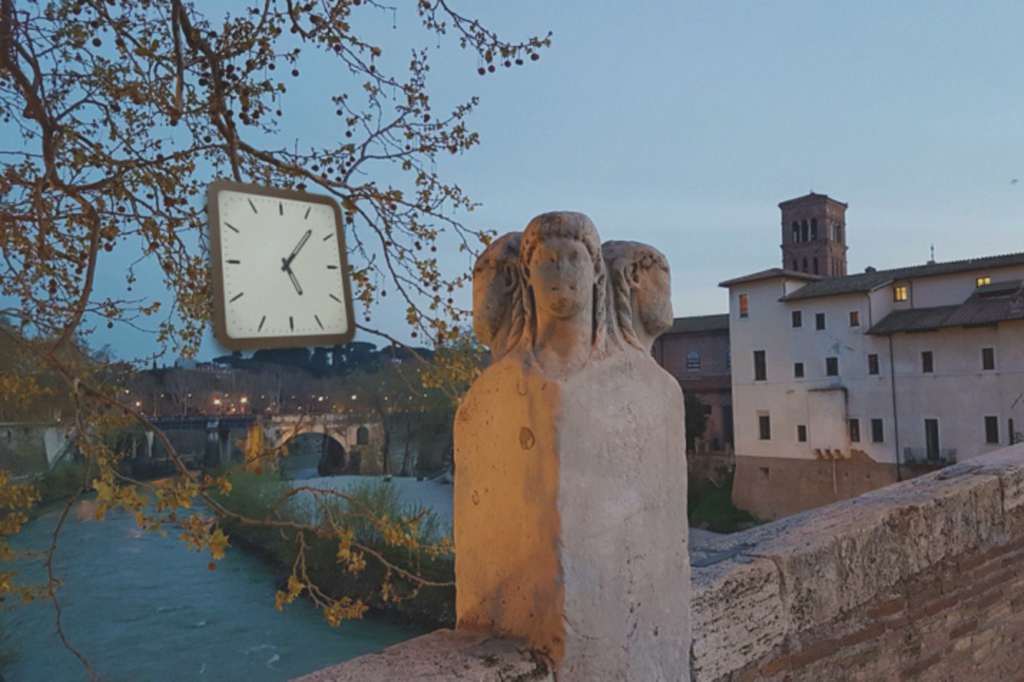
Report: 5:07
